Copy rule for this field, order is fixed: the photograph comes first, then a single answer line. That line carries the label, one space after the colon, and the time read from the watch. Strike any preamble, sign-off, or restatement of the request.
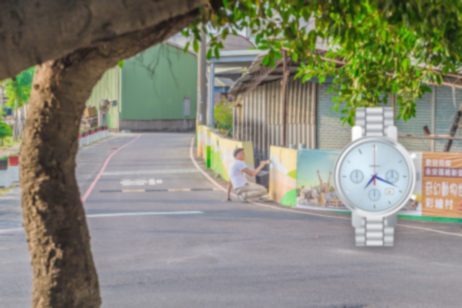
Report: 7:19
